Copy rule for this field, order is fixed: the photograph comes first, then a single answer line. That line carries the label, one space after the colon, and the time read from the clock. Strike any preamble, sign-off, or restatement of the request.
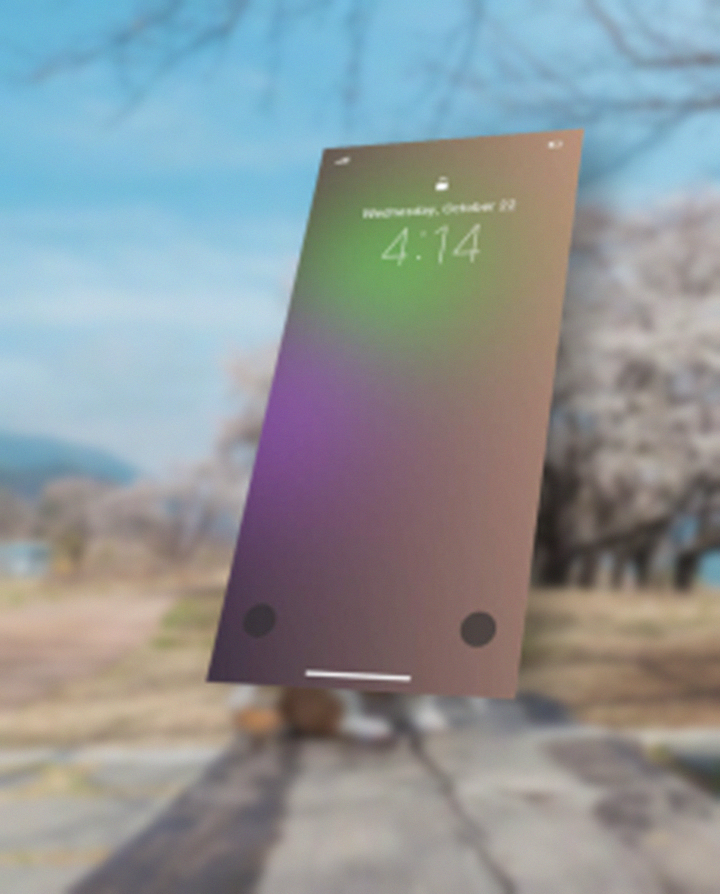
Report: 4:14
